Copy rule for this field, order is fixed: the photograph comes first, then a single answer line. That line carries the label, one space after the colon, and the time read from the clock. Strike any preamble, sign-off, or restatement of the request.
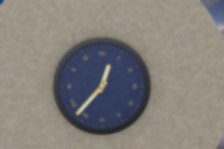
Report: 12:37
